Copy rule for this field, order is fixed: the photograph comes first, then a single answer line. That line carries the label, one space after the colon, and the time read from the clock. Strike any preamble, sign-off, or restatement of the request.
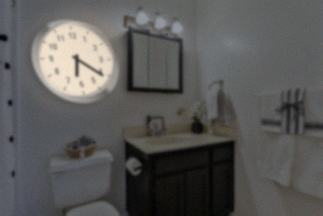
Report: 6:21
